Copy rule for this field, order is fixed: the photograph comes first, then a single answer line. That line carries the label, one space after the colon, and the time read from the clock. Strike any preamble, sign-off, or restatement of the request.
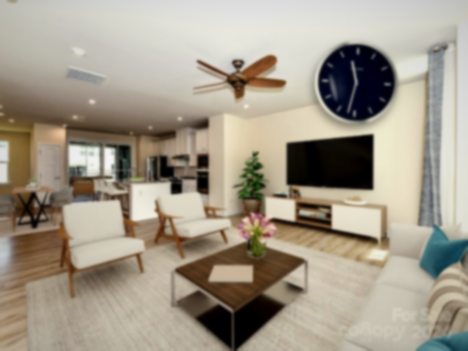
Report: 11:32
